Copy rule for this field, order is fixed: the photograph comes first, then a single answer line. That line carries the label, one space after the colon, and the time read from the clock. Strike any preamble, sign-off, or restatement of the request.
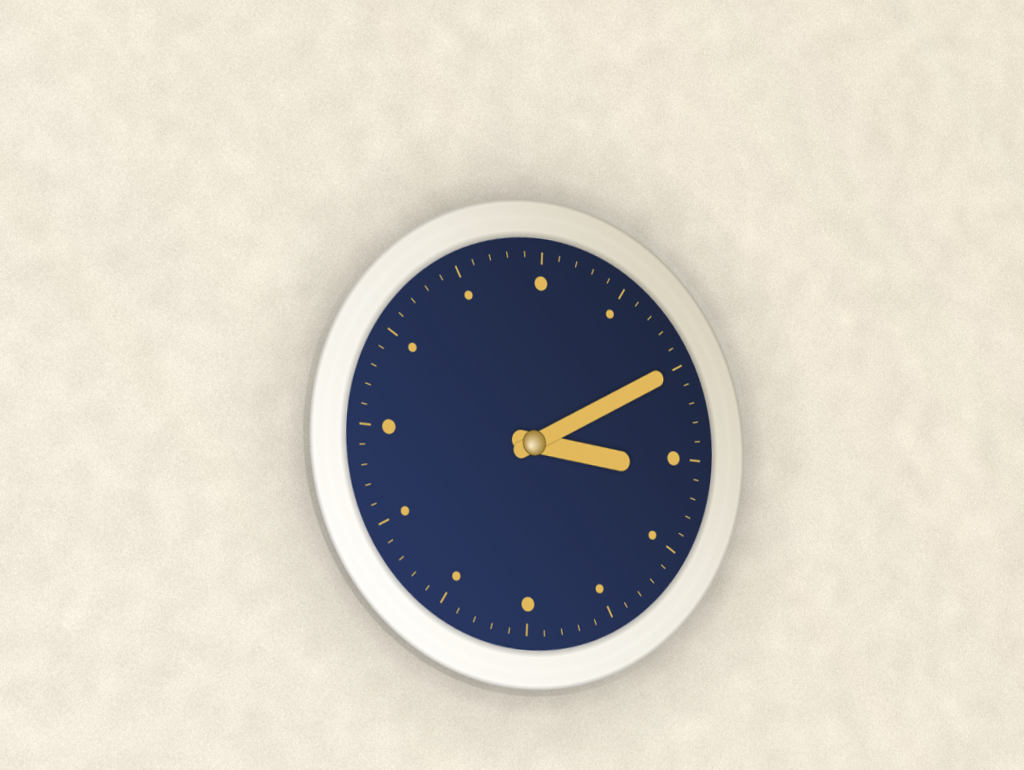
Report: 3:10
